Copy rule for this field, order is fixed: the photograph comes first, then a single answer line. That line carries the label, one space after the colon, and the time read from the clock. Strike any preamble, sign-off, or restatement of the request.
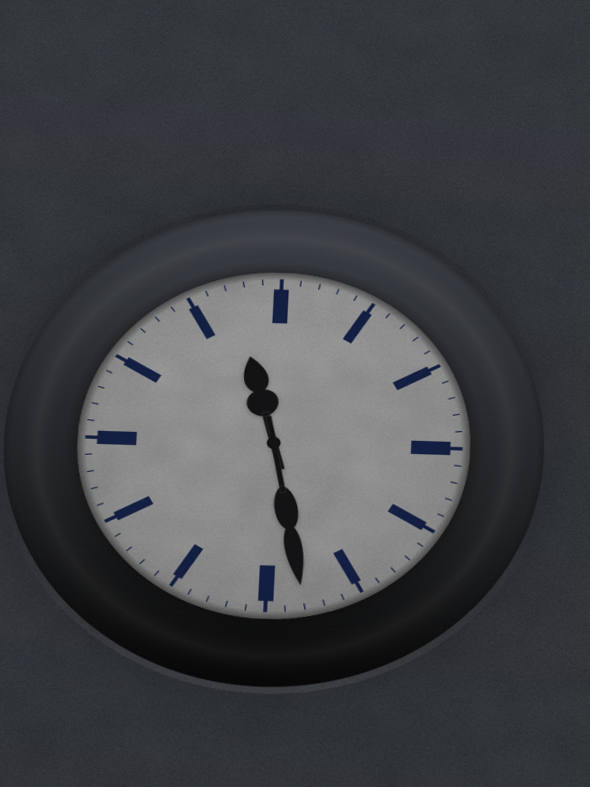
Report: 11:28
